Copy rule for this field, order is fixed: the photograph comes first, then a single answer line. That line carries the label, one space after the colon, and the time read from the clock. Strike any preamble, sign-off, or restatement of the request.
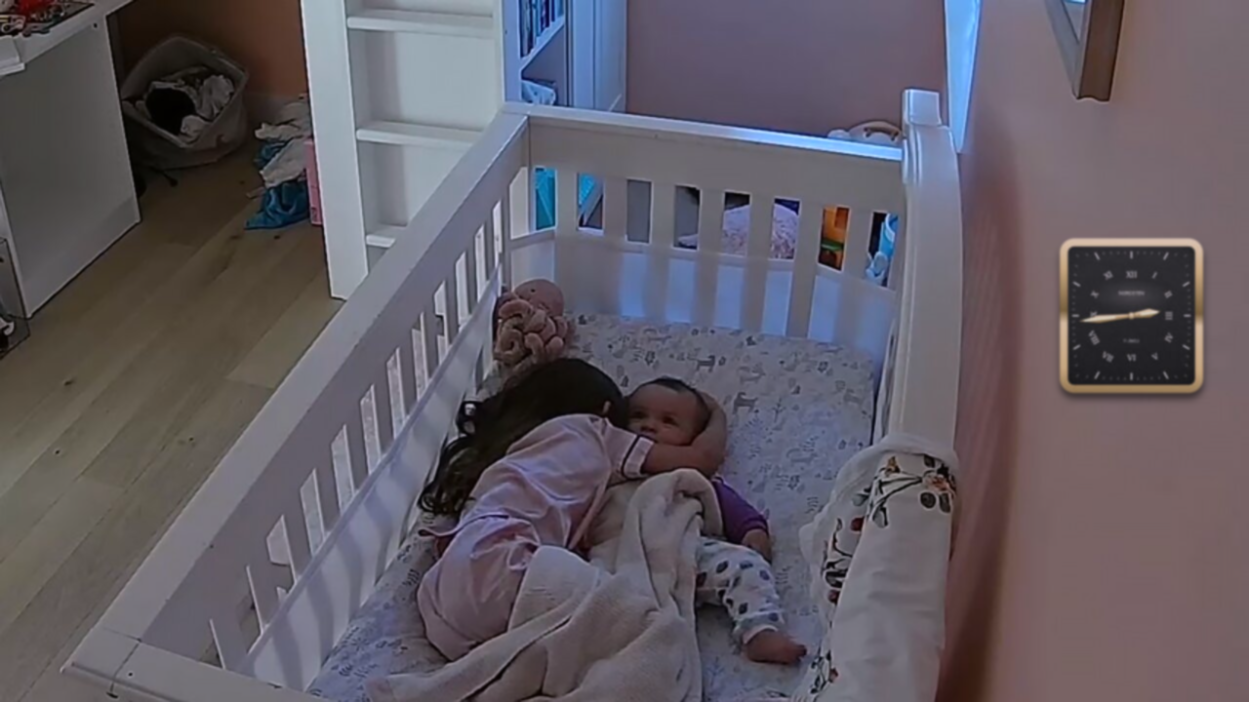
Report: 2:44
